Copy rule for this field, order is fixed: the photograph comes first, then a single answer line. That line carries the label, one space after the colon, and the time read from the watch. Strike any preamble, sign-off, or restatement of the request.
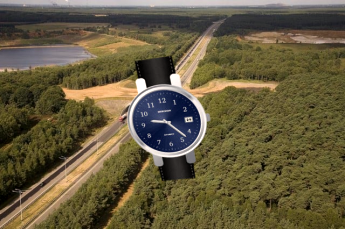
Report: 9:23
